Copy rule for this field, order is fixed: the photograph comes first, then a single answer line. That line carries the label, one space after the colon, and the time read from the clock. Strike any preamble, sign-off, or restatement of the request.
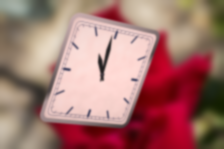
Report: 10:59
